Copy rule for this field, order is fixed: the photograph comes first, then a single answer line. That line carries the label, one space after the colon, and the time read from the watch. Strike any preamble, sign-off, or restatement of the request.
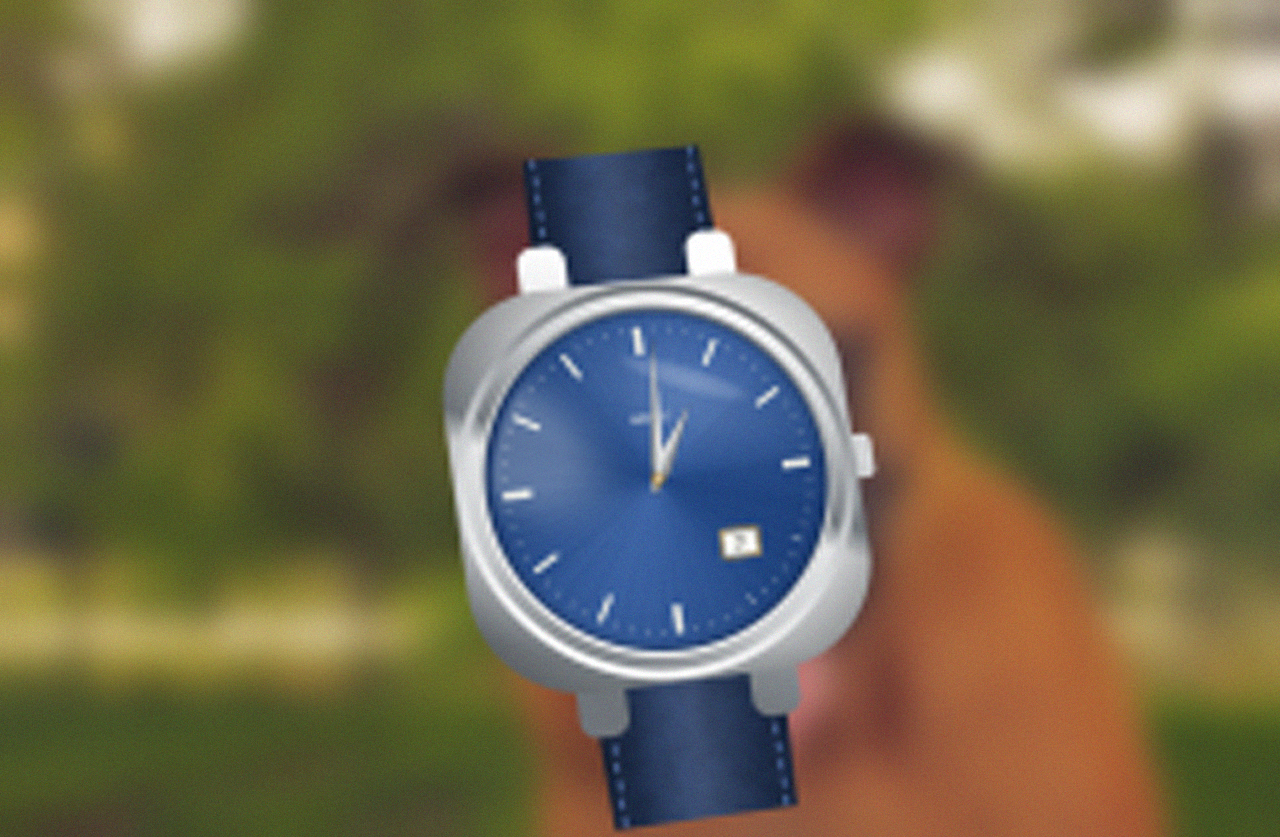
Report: 1:01
